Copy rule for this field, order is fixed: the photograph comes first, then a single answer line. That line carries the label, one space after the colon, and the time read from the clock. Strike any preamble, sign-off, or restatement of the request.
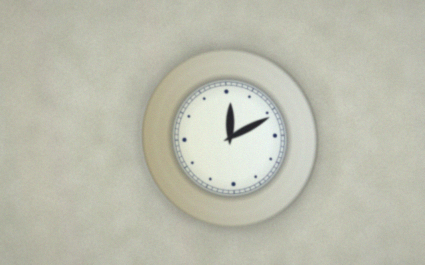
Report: 12:11
